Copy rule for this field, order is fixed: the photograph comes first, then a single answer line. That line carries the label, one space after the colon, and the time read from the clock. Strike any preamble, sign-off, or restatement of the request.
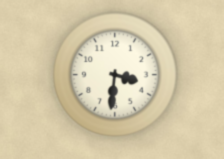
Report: 3:31
